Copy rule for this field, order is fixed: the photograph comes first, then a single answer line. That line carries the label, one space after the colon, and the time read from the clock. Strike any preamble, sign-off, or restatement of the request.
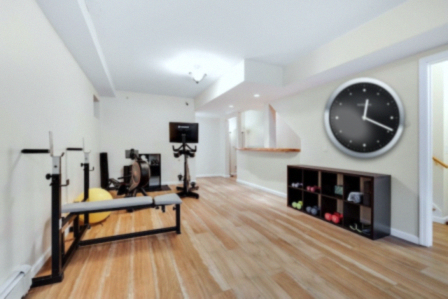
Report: 12:19
